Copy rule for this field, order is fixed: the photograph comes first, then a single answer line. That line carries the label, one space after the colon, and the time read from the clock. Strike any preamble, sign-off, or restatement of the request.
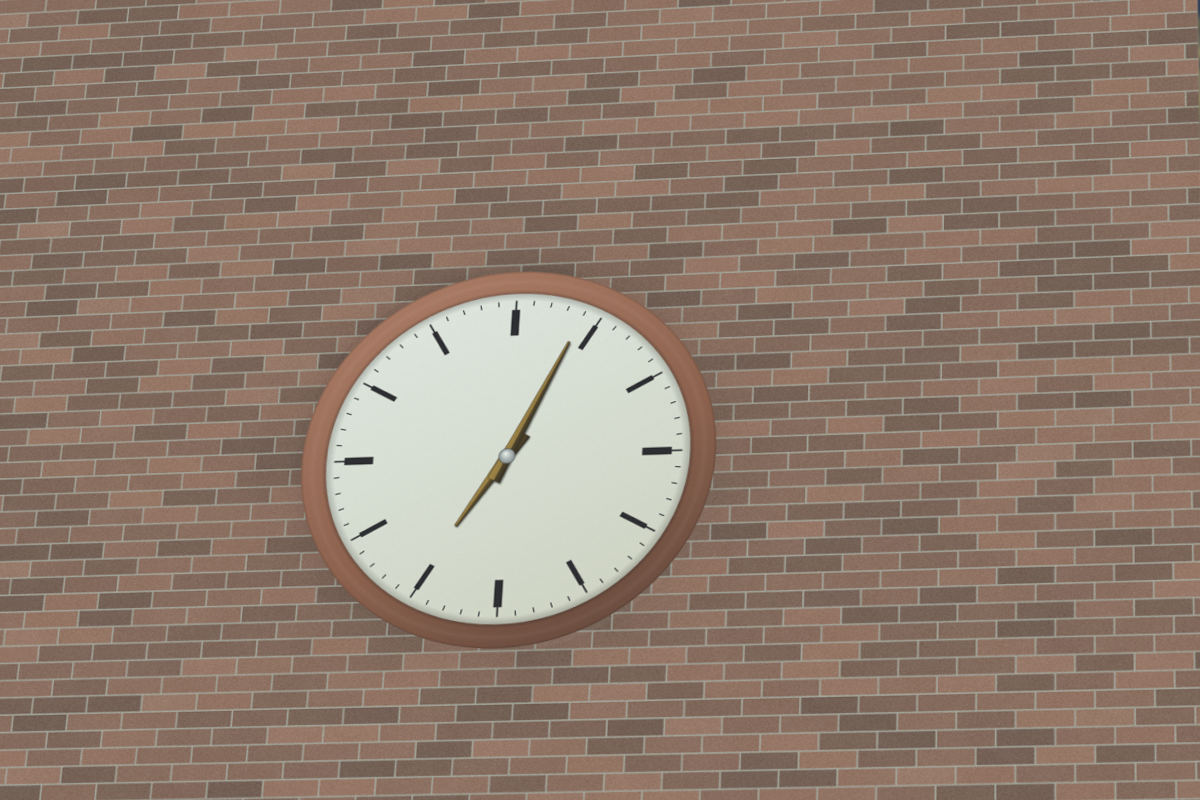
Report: 7:04
